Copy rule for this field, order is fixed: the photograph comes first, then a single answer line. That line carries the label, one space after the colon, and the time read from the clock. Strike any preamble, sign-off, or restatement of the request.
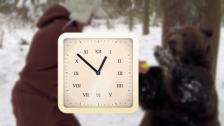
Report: 12:52
